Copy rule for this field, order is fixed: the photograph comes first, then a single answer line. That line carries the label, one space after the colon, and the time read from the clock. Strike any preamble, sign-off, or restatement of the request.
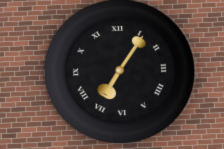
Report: 7:06
